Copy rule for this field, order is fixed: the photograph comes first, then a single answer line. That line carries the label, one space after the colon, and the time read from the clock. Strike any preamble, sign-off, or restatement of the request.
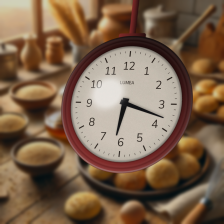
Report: 6:18
